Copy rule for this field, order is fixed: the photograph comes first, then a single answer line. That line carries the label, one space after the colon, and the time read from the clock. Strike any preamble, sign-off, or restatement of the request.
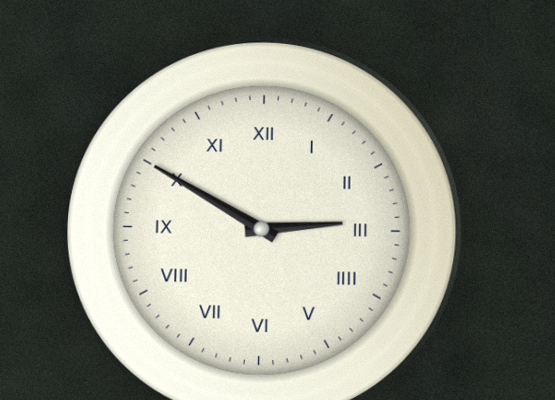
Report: 2:50
